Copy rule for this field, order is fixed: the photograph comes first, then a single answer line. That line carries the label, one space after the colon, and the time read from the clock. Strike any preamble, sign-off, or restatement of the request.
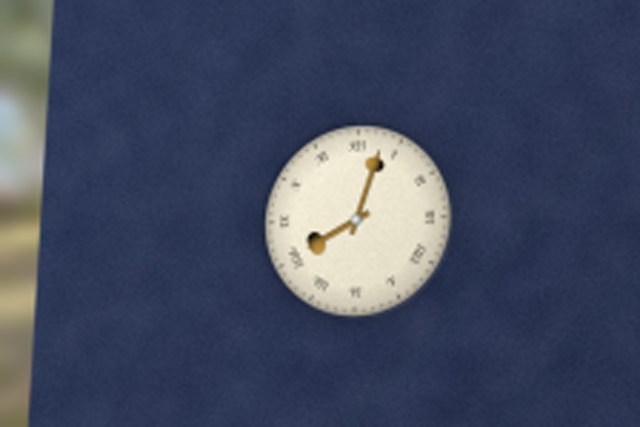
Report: 8:03
